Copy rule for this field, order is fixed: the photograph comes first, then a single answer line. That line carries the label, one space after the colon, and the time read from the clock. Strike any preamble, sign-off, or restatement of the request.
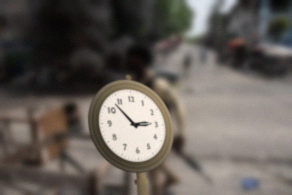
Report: 2:53
